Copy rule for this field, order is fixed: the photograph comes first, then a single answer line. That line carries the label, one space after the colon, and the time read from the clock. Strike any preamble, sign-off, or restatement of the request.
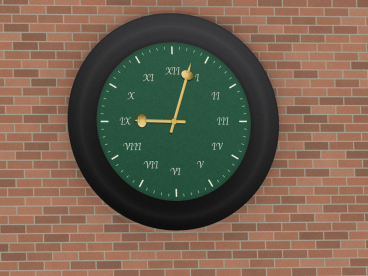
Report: 9:03
